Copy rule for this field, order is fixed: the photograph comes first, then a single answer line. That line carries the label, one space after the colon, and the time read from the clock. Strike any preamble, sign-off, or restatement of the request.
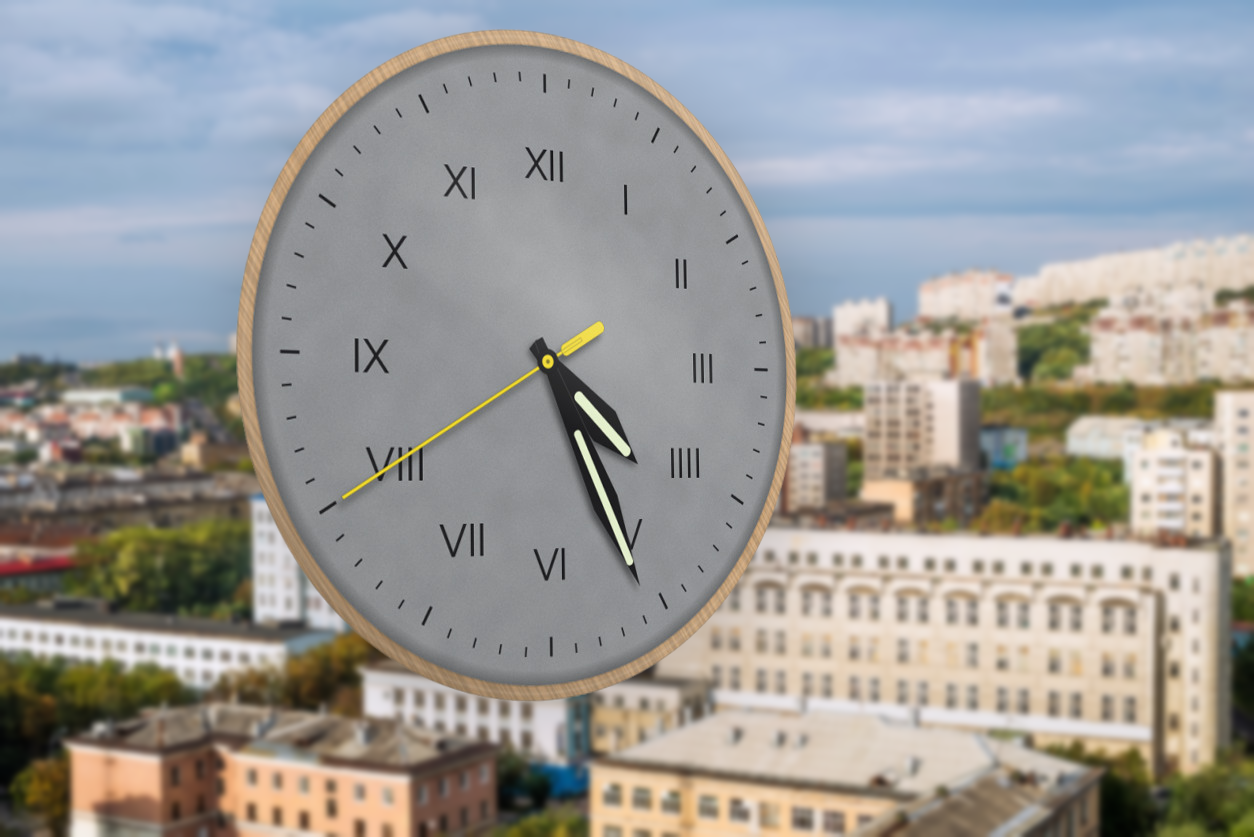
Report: 4:25:40
